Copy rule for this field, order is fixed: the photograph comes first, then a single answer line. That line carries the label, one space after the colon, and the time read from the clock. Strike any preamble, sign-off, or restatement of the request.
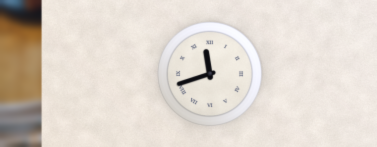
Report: 11:42
